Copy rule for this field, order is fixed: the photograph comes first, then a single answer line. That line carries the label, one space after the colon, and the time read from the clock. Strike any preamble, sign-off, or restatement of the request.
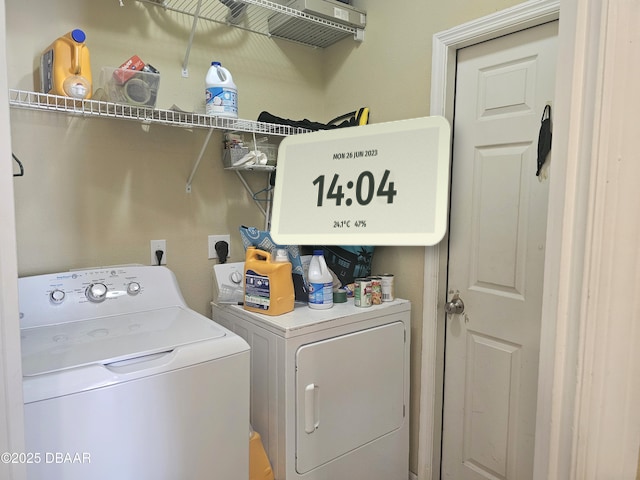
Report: 14:04
